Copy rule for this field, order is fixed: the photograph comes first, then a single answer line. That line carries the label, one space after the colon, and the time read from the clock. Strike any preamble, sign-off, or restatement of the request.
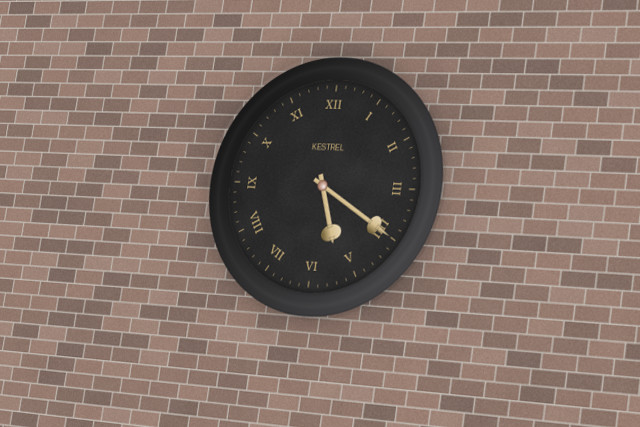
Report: 5:20
